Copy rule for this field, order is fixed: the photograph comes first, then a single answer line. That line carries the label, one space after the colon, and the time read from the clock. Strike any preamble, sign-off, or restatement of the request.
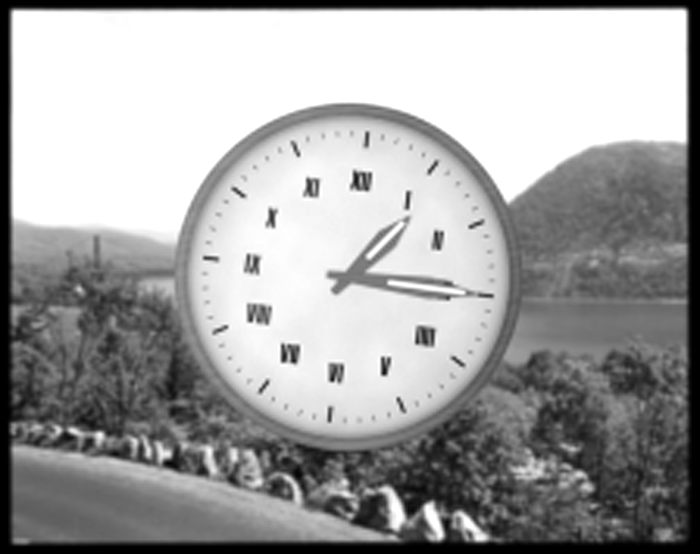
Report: 1:15
